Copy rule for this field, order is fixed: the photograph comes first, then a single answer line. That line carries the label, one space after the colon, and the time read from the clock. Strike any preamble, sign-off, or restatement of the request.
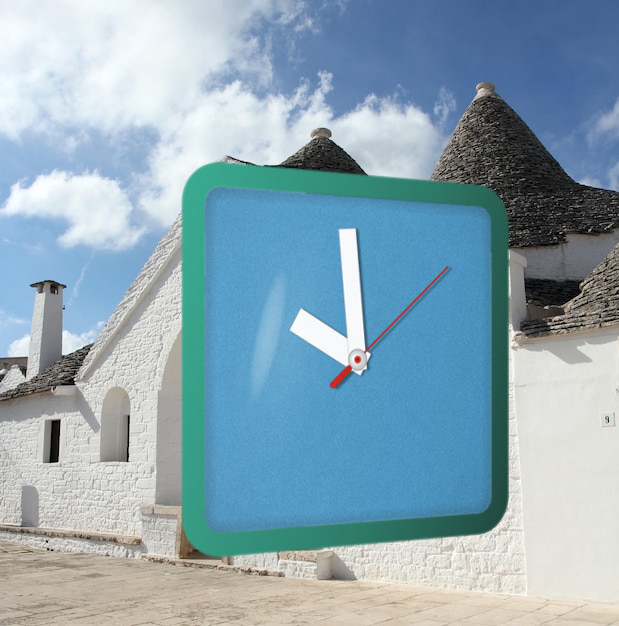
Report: 9:59:08
